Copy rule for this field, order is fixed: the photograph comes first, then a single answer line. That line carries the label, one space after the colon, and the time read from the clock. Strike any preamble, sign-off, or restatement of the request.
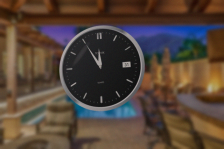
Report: 11:55
